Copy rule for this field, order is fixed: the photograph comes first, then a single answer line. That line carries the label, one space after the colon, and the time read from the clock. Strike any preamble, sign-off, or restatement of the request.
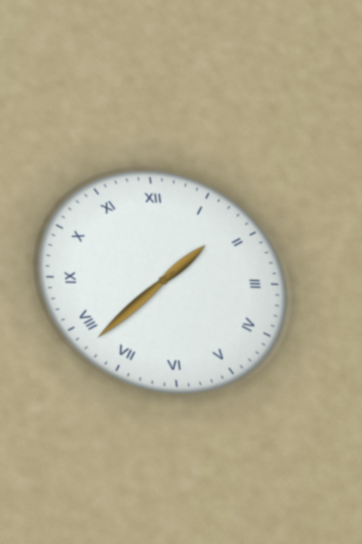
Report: 1:38
